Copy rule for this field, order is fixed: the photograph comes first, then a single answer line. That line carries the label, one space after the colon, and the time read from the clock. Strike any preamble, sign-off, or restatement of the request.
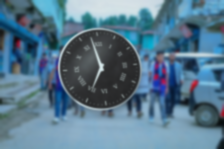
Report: 6:58
